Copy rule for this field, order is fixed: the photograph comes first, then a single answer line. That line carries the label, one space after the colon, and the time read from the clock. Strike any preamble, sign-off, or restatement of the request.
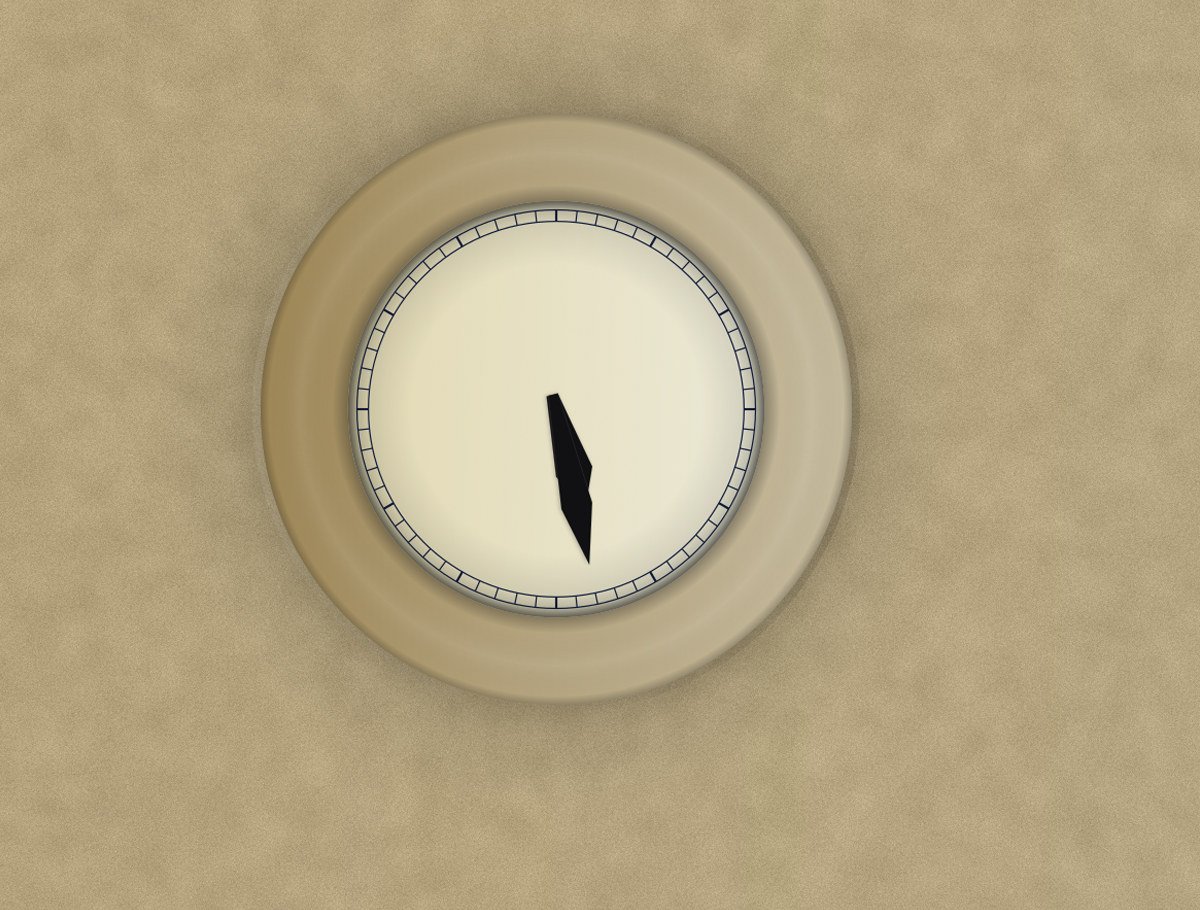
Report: 5:28
